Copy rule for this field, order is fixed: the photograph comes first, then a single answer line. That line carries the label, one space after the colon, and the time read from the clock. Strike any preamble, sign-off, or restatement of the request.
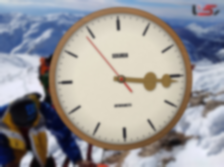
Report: 3:15:54
